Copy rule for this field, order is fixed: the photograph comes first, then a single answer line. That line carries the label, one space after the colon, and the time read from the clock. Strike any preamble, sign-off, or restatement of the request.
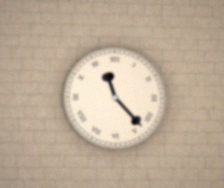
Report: 11:23
